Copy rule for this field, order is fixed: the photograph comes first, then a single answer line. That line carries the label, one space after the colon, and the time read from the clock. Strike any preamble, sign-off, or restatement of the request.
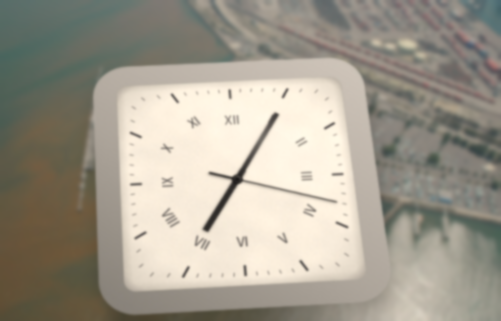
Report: 7:05:18
